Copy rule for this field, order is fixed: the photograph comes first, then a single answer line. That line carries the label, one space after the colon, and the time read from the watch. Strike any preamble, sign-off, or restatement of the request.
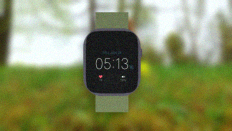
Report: 5:13
